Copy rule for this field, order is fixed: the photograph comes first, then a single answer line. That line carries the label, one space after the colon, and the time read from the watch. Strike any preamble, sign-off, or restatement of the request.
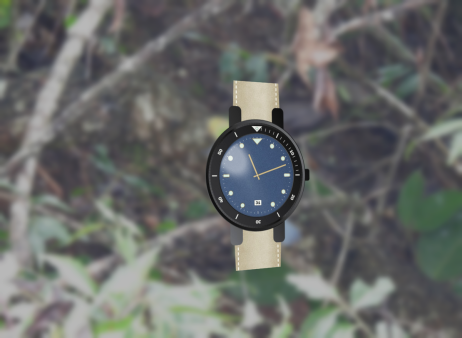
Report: 11:12
